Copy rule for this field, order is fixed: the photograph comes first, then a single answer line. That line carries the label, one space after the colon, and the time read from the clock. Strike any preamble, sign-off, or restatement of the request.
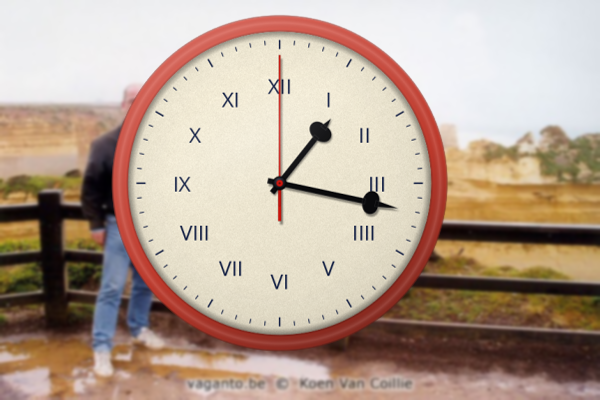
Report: 1:17:00
